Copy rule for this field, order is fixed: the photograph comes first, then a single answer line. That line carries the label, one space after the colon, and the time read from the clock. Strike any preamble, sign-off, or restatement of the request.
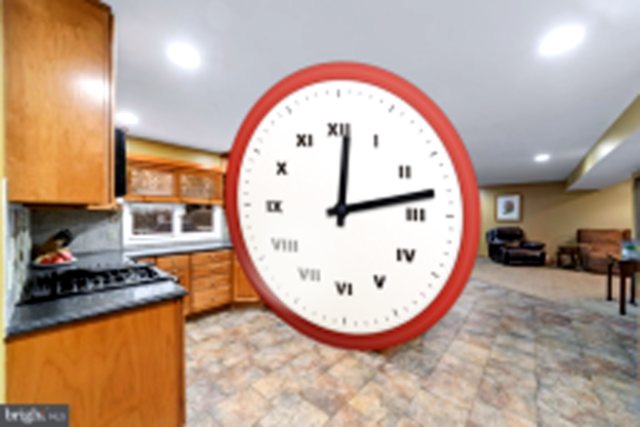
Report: 12:13
